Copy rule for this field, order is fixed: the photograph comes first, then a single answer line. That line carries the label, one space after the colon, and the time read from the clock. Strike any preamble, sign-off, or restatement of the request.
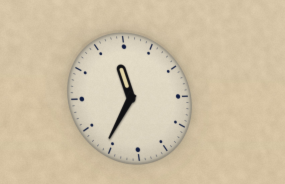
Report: 11:36
